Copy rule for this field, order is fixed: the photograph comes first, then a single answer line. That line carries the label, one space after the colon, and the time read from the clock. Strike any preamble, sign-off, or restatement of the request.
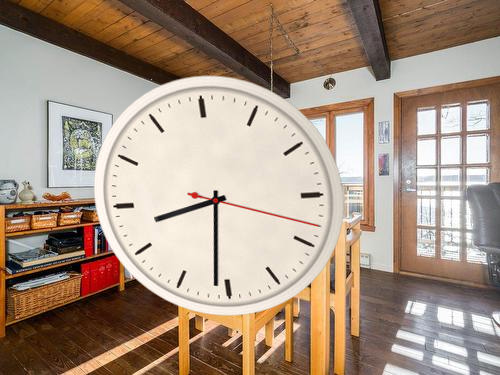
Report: 8:31:18
